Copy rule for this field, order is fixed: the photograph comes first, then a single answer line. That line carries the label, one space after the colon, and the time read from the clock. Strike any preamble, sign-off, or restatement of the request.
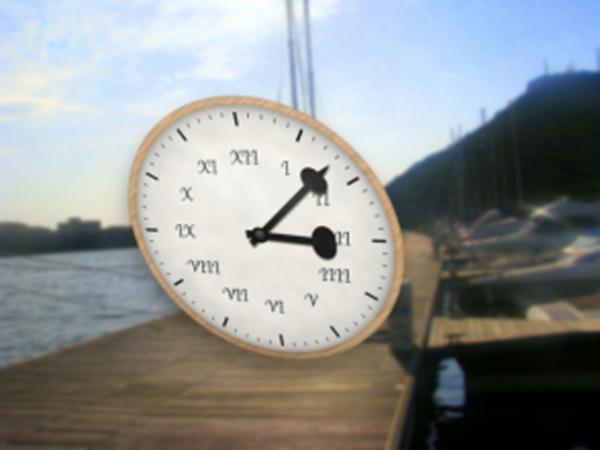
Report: 3:08
